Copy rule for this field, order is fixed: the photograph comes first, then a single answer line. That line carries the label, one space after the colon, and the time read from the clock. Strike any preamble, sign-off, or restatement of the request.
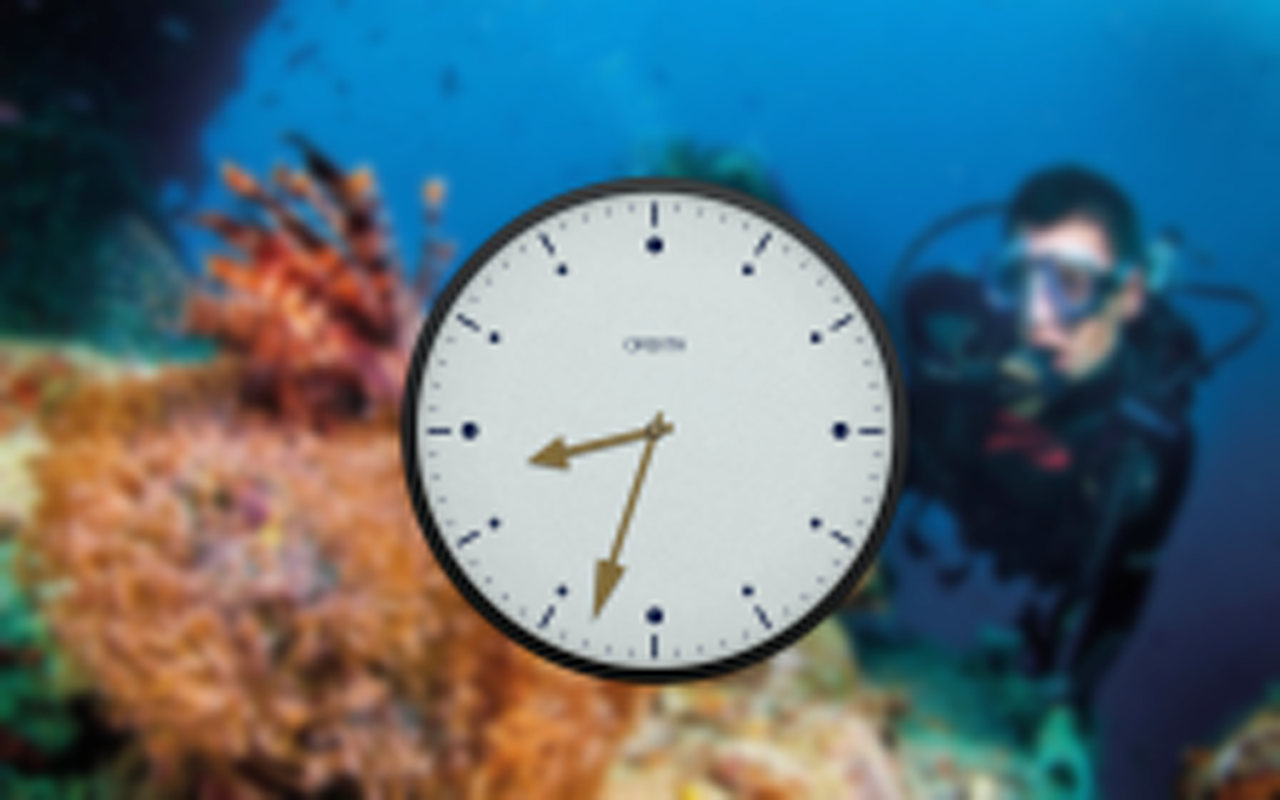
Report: 8:33
